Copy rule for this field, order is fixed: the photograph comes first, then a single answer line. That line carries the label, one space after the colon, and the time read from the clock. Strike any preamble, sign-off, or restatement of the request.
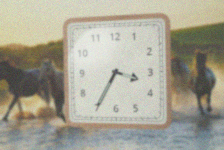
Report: 3:35
